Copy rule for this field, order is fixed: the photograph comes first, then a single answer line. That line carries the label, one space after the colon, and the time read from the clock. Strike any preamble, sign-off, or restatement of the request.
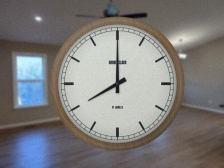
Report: 8:00
